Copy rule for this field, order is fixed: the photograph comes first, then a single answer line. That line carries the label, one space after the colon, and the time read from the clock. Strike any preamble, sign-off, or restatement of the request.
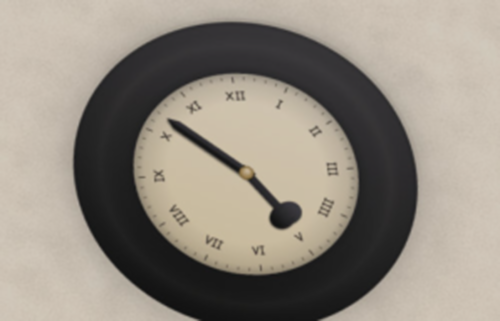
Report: 4:52
